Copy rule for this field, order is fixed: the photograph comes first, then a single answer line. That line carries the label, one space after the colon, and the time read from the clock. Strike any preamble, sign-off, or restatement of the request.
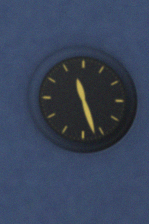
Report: 11:27
